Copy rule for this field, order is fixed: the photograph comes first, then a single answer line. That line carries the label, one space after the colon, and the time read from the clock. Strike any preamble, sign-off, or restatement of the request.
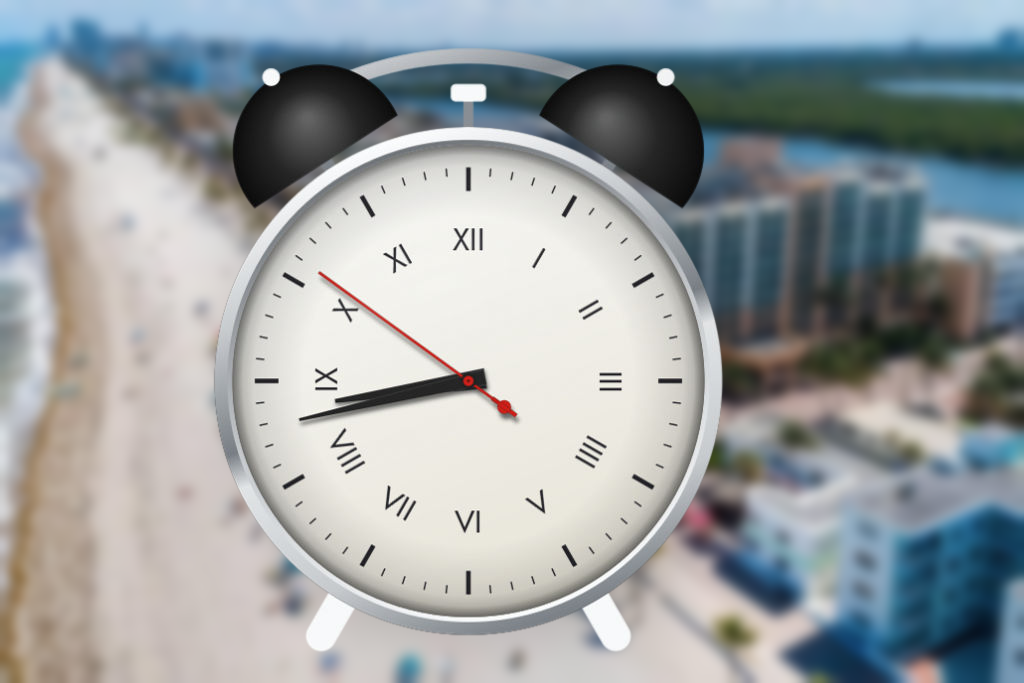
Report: 8:42:51
